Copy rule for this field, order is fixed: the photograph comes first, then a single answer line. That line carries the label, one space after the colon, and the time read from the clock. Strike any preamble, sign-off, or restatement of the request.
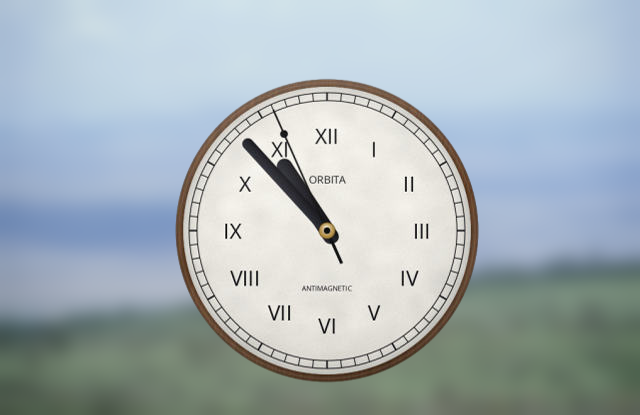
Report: 10:52:56
